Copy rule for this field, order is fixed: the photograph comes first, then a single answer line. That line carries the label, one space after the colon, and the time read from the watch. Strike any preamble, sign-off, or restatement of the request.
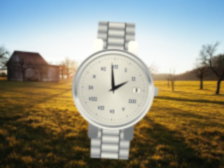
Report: 1:59
